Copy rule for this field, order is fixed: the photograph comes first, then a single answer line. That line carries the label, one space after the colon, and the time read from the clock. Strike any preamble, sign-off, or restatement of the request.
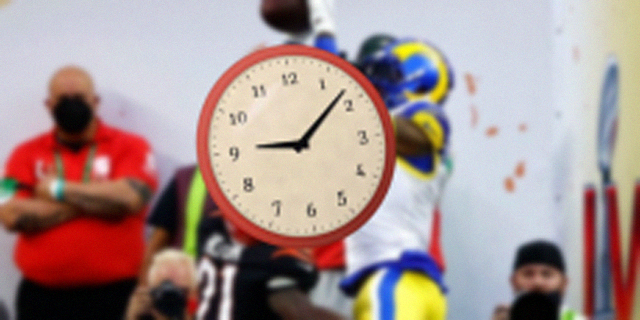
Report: 9:08
